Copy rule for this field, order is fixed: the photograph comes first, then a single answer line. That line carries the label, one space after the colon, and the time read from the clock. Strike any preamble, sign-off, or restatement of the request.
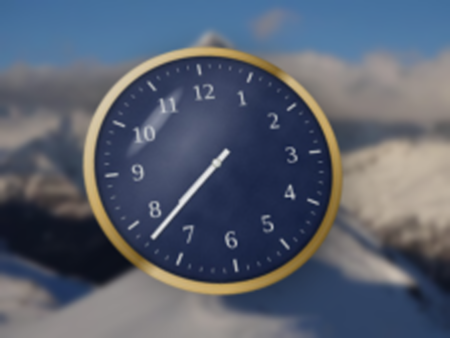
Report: 7:38
